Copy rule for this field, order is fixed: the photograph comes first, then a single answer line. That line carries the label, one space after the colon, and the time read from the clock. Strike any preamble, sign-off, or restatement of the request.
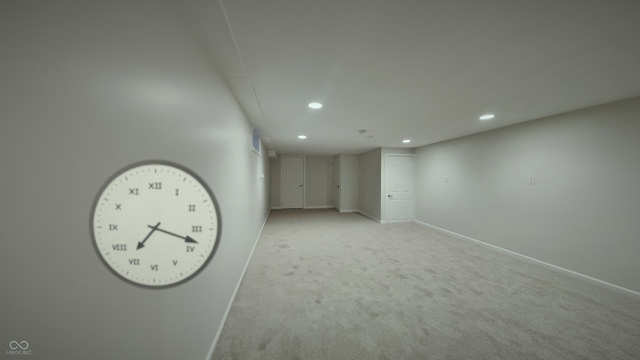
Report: 7:18
